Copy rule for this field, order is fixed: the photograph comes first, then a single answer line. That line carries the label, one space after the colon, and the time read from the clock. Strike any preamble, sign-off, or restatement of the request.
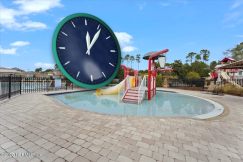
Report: 12:06
